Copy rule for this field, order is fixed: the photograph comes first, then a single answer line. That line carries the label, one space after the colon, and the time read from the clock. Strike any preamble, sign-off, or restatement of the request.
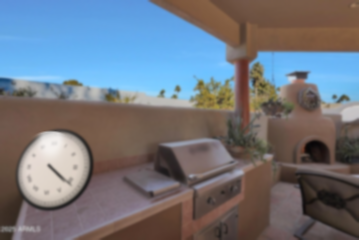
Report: 4:21
